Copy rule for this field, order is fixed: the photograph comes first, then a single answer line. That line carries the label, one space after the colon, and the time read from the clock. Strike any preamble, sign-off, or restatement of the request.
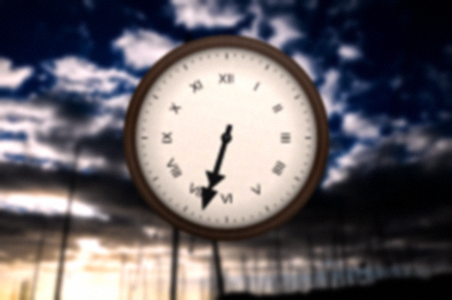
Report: 6:33
